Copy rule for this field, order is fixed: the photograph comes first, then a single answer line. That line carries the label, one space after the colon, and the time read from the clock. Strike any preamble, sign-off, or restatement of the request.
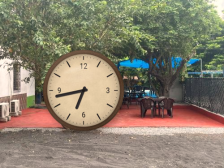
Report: 6:43
